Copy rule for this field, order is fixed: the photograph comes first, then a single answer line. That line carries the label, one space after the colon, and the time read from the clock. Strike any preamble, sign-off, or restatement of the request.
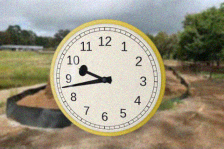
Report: 9:43
